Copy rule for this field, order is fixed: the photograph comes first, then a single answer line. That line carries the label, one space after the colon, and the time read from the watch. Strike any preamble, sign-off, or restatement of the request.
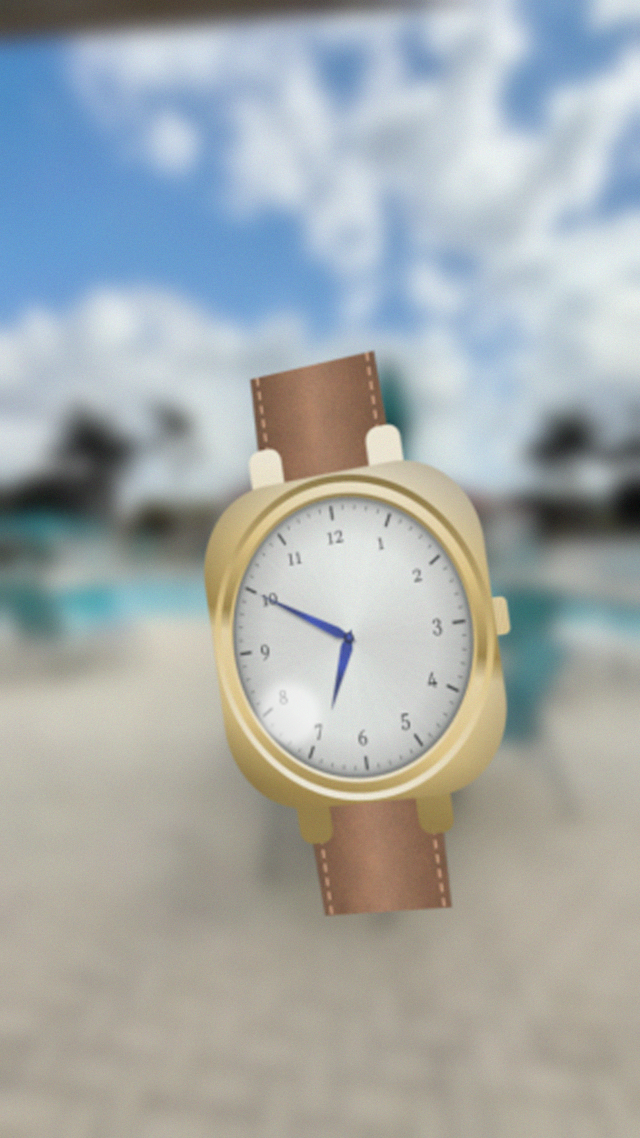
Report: 6:50
